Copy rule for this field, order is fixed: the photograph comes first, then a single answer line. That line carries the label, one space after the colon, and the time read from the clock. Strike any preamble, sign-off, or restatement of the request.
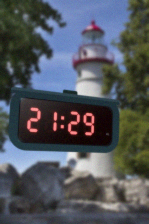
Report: 21:29
